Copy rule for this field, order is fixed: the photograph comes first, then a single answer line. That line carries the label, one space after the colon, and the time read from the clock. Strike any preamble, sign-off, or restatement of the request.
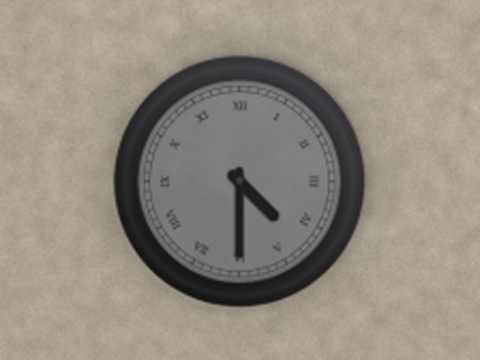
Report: 4:30
